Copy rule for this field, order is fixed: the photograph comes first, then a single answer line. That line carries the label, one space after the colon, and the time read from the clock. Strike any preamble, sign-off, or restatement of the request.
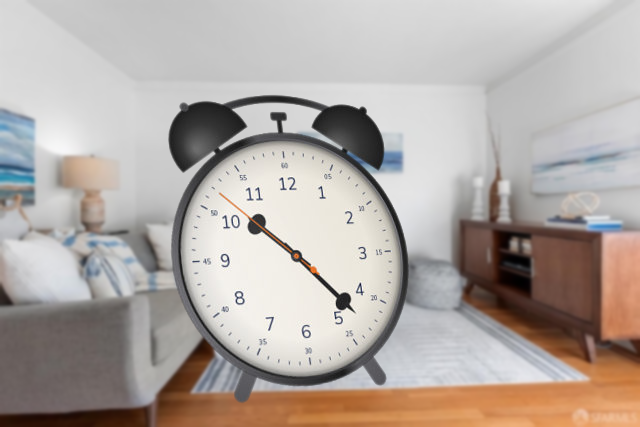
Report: 10:22:52
